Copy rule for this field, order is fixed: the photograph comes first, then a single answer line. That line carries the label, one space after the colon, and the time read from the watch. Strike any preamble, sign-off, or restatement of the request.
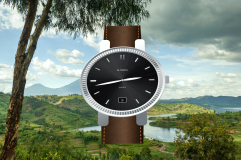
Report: 2:43
